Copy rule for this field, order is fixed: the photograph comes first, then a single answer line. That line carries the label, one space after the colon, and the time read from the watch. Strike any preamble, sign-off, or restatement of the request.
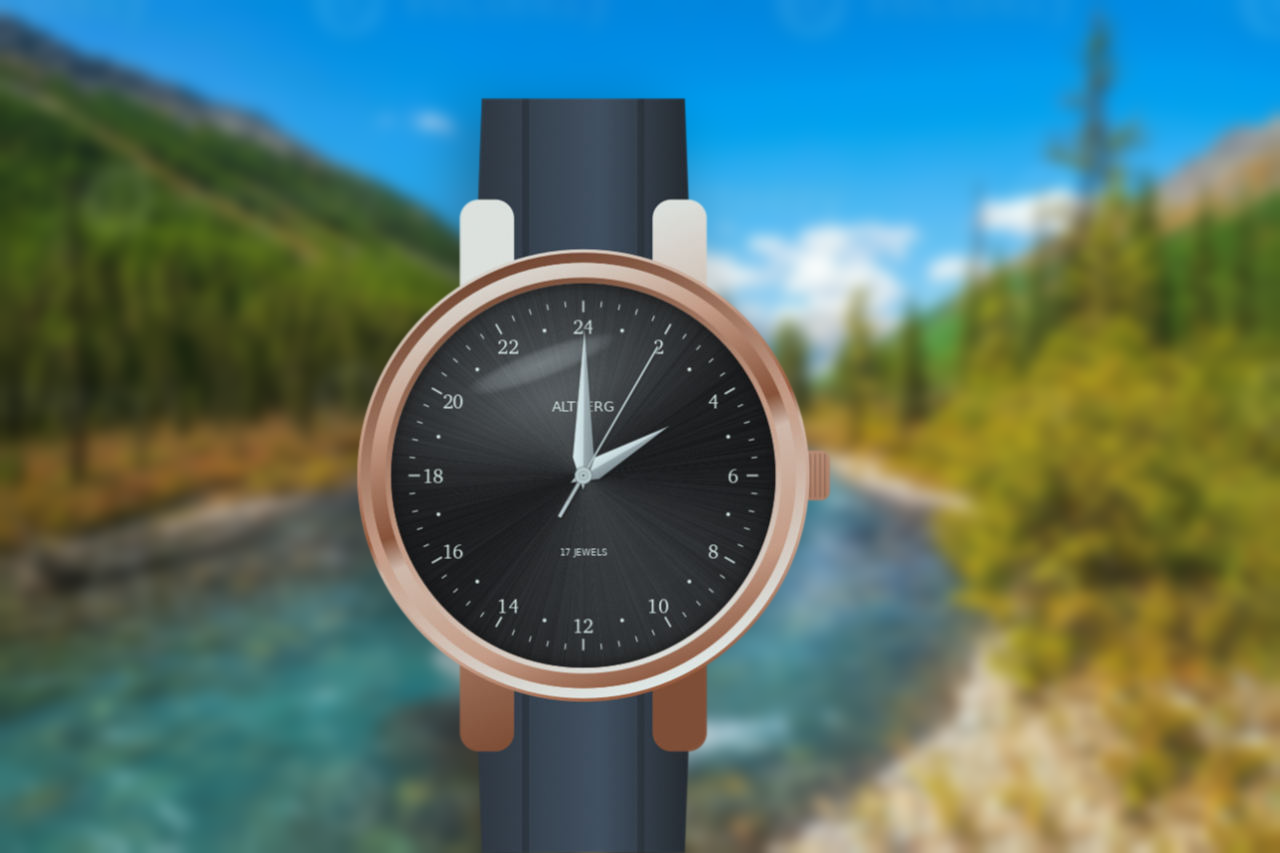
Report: 4:00:05
